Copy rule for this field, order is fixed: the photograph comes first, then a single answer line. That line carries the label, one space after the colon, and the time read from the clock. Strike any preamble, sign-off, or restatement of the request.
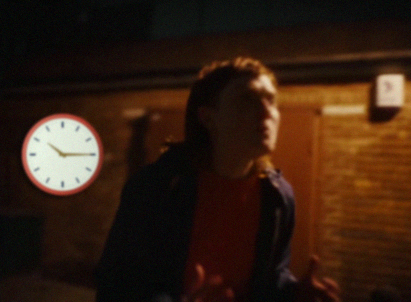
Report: 10:15
